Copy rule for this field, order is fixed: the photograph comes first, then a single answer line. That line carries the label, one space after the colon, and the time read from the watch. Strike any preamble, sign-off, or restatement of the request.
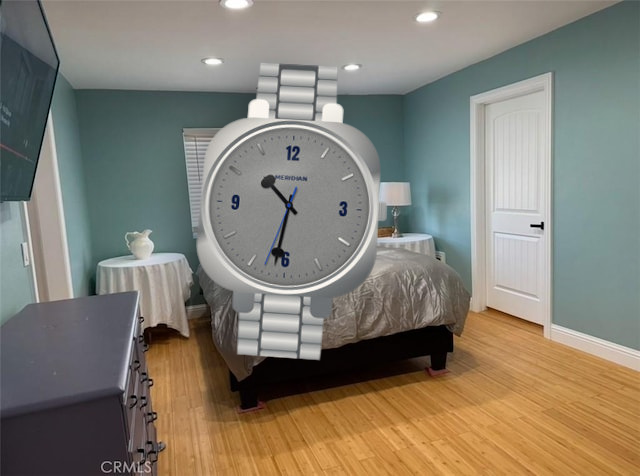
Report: 10:31:33
